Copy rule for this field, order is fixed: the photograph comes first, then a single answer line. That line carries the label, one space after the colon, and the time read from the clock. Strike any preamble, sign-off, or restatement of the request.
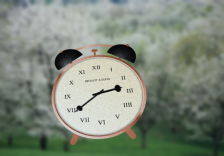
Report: 2:39
